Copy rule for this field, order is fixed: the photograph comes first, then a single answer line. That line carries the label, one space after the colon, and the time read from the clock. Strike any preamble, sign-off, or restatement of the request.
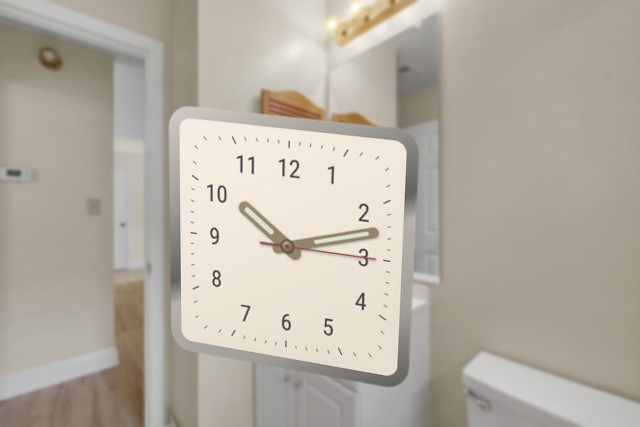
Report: 10:12:15
